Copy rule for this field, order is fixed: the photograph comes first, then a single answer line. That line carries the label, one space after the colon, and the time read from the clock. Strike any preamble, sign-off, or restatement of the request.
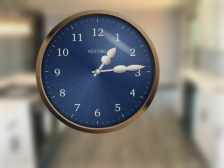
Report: 1:14
